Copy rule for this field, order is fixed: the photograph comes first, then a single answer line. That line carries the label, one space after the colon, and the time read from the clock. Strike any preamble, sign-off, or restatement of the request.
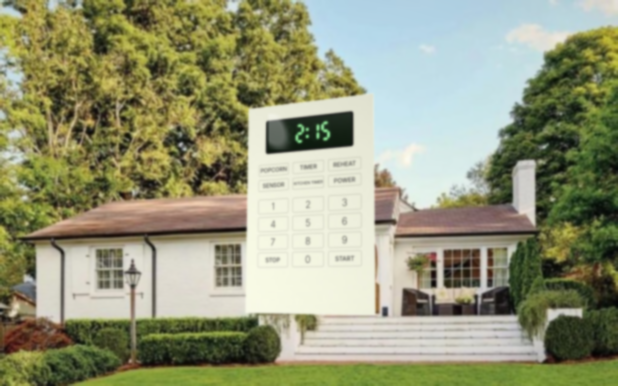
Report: 2:15
